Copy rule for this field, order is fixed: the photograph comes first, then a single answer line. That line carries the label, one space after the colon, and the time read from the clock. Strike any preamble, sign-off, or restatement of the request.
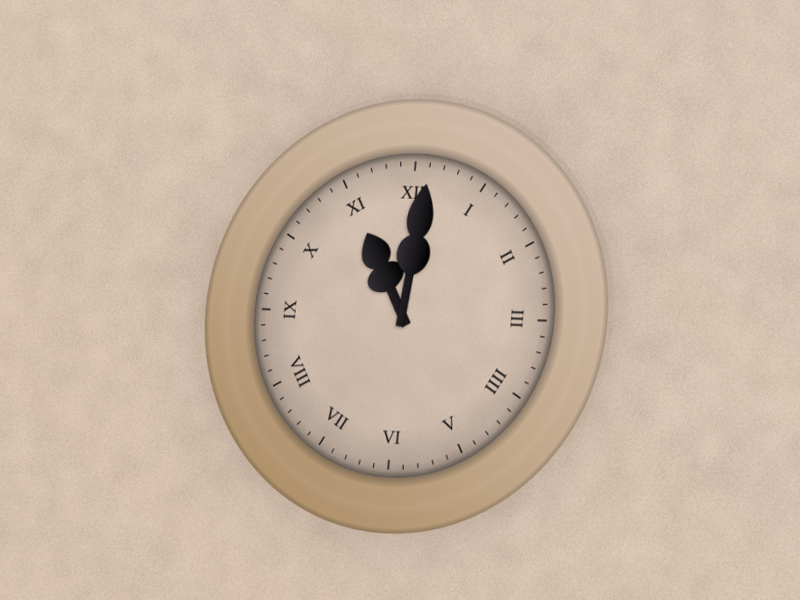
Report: 11:01
